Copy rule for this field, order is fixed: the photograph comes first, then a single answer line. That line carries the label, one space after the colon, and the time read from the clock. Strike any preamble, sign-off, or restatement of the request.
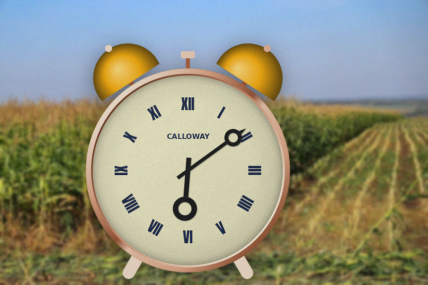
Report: 6:09
